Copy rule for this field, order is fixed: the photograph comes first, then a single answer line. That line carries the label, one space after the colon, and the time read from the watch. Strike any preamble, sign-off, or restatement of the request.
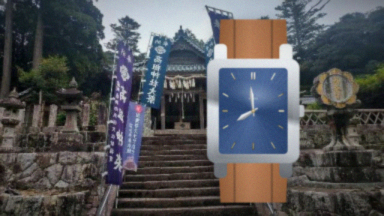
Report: 7:59
